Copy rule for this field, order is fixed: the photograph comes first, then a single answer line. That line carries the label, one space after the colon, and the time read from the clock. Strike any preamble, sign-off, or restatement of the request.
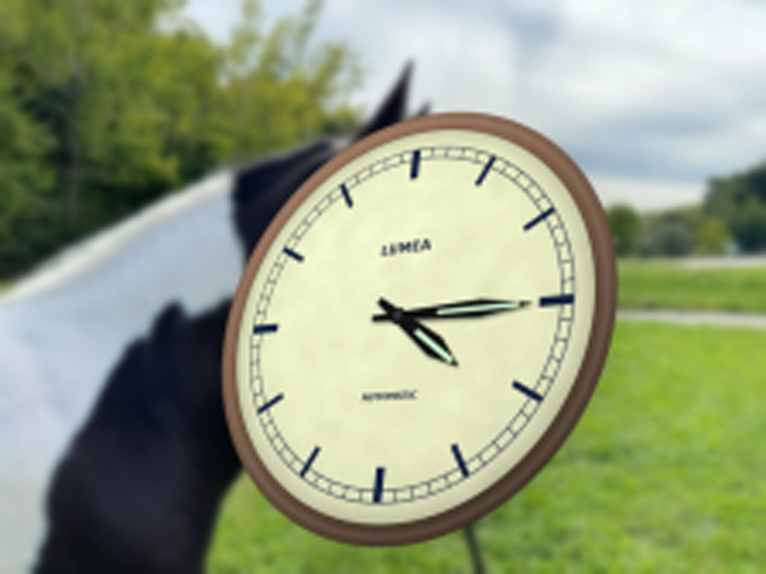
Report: 4:15
